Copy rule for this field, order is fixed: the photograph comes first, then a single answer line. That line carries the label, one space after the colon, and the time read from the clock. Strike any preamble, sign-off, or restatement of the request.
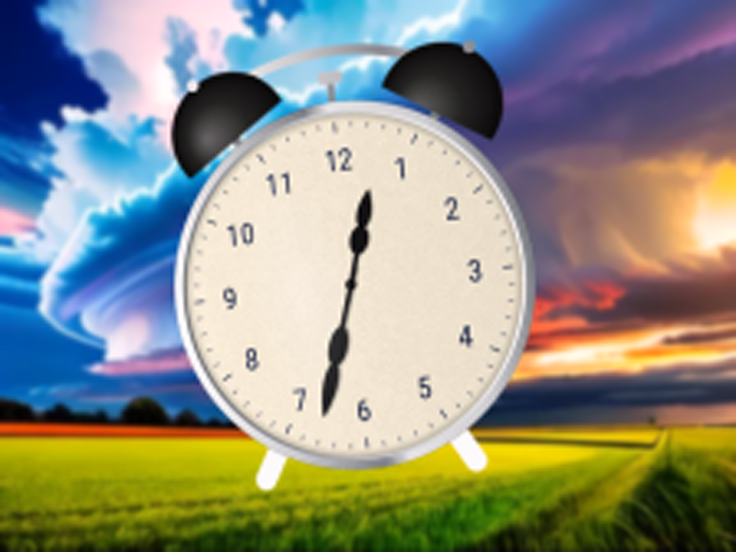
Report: 12:33
